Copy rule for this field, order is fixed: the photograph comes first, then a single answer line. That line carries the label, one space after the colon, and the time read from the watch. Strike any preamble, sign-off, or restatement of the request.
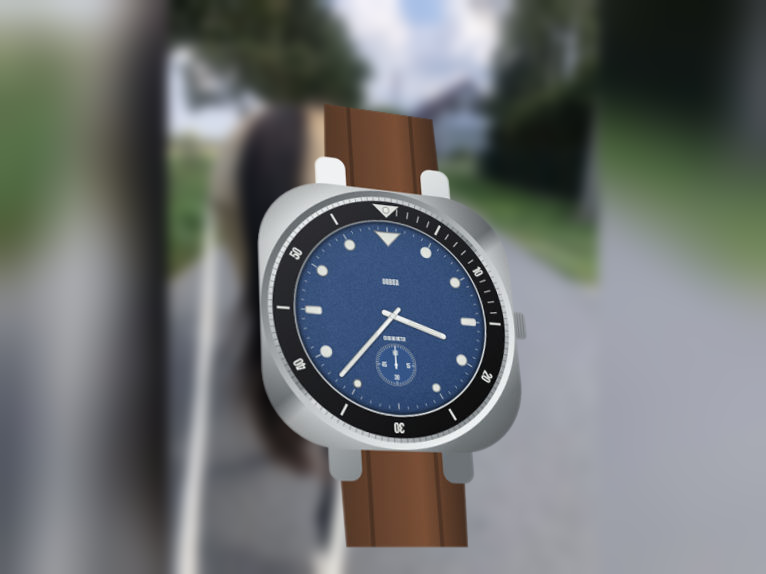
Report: 3:37
